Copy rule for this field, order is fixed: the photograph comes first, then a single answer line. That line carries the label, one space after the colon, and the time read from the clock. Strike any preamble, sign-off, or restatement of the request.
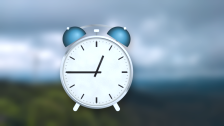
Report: 12:45
